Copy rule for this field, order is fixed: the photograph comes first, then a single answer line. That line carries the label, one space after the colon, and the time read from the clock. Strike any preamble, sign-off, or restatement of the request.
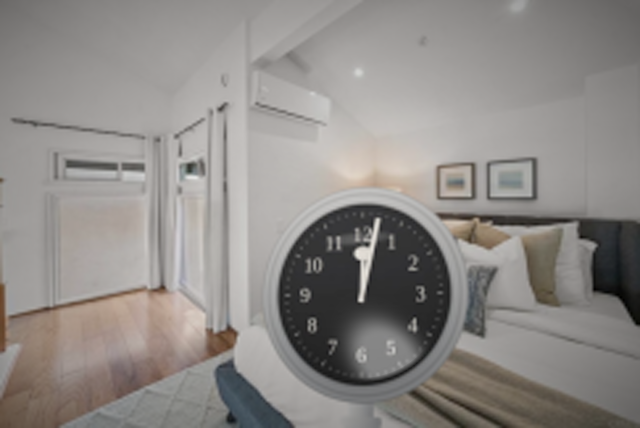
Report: 12:02
